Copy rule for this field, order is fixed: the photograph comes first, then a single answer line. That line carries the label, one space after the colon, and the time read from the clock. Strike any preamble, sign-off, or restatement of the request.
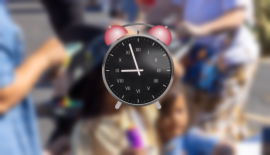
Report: 8:57
